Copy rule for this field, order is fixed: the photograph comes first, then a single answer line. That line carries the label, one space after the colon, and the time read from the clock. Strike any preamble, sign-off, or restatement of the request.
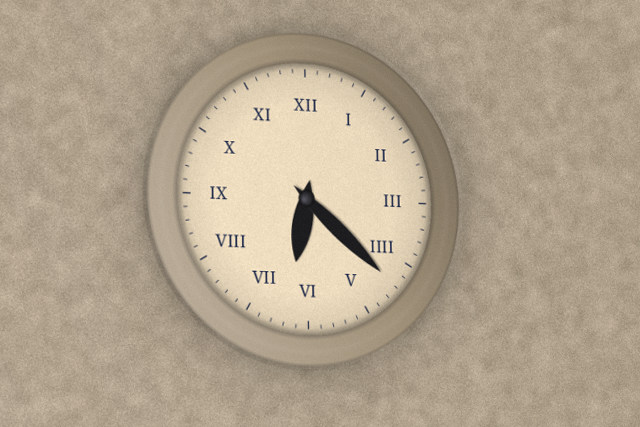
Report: 6:22
